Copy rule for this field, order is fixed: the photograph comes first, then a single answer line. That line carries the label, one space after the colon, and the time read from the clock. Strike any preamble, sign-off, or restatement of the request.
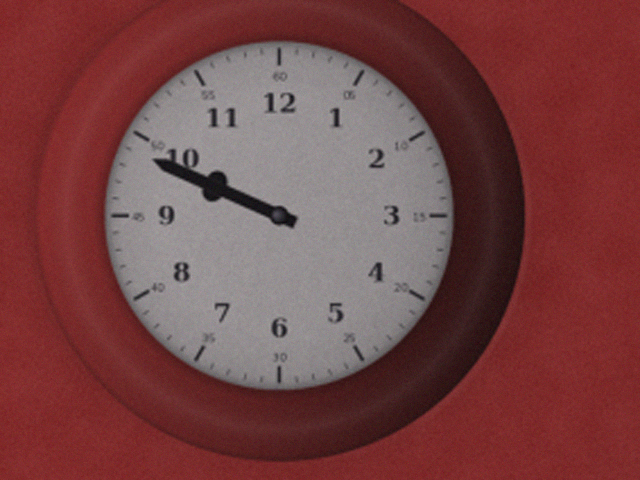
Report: 9:49
